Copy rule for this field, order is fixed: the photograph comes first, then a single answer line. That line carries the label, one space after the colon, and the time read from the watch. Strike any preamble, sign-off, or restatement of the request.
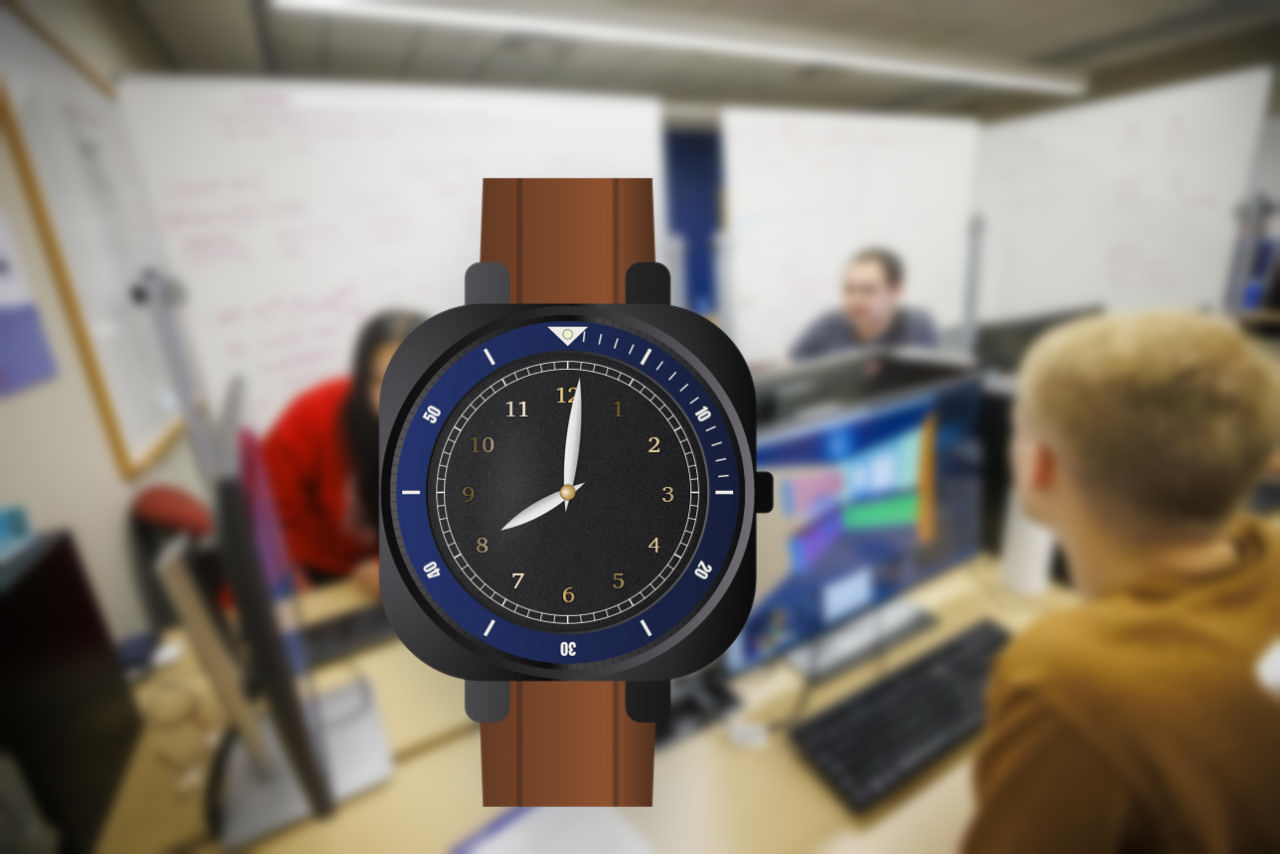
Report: 8:01
